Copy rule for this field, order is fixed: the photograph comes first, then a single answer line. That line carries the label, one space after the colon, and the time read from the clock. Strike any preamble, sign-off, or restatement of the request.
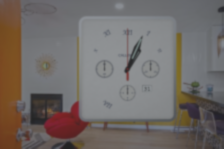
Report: 1:04
